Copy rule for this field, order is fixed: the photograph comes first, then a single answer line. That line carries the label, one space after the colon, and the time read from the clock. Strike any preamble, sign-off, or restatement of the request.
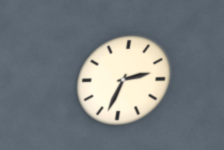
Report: 2:33
